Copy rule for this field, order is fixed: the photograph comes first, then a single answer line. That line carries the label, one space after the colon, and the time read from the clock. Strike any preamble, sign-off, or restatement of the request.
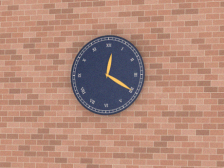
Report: 12:20
